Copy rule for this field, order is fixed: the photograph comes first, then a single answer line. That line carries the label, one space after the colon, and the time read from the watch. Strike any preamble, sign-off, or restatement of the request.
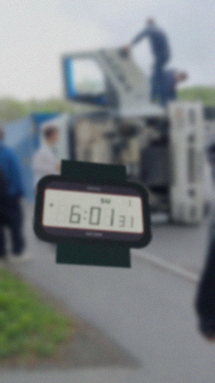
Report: 6:01:31
